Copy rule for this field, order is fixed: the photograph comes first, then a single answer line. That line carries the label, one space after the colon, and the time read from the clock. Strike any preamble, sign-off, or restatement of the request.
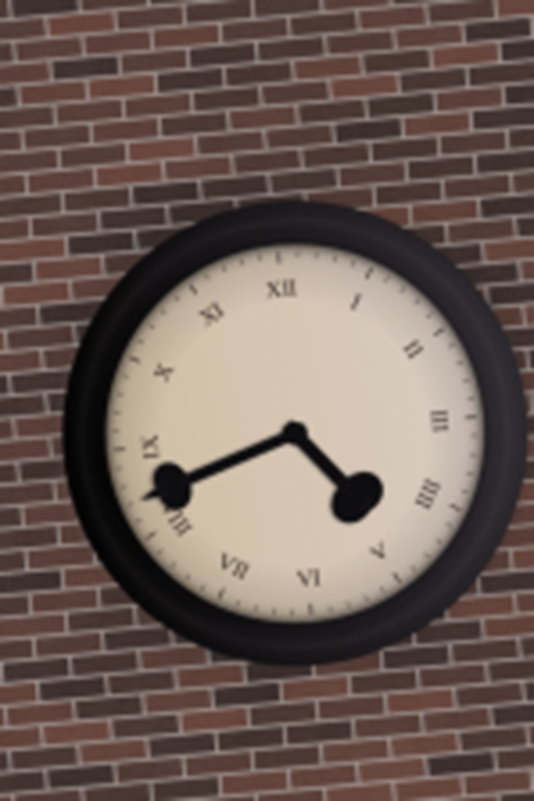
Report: 4:42
